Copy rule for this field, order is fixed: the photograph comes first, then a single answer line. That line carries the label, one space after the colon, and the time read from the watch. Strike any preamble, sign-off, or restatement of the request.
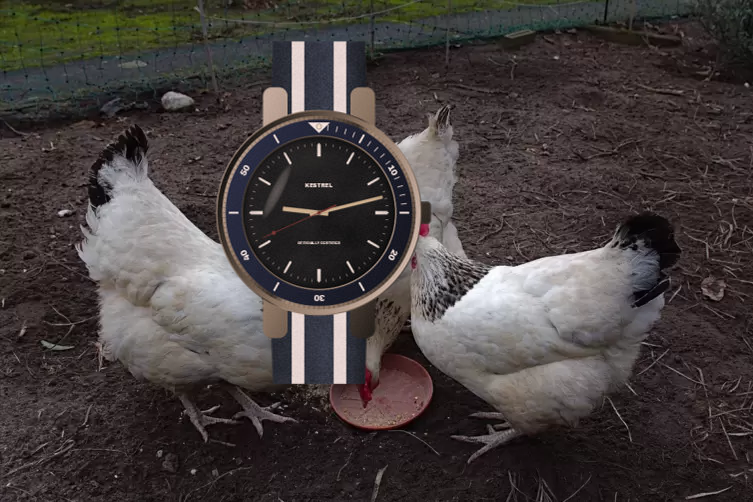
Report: 9:12:41
